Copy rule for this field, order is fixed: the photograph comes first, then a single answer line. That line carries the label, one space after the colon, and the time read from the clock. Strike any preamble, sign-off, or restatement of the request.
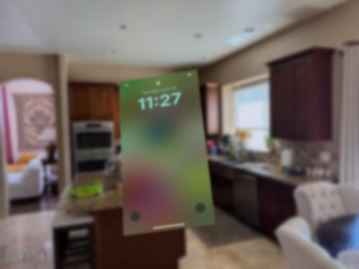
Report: 11:27
